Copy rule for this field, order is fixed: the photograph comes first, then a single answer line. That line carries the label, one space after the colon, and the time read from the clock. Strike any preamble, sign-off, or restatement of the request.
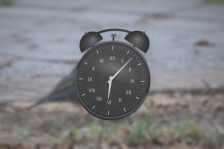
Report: 6:07
